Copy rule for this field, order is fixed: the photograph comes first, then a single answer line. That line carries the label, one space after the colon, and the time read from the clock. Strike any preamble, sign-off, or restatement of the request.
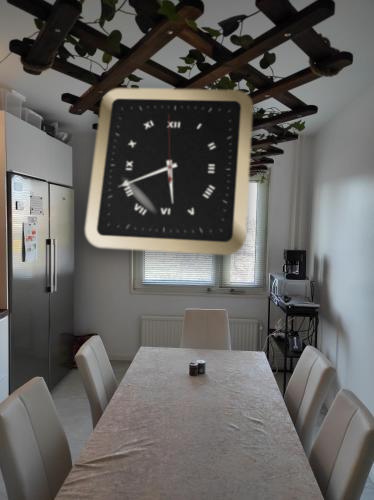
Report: 5:40:59
